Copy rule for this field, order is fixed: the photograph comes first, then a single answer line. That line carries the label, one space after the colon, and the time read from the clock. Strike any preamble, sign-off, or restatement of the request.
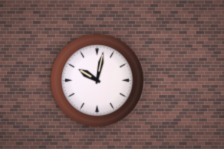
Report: 10:02
